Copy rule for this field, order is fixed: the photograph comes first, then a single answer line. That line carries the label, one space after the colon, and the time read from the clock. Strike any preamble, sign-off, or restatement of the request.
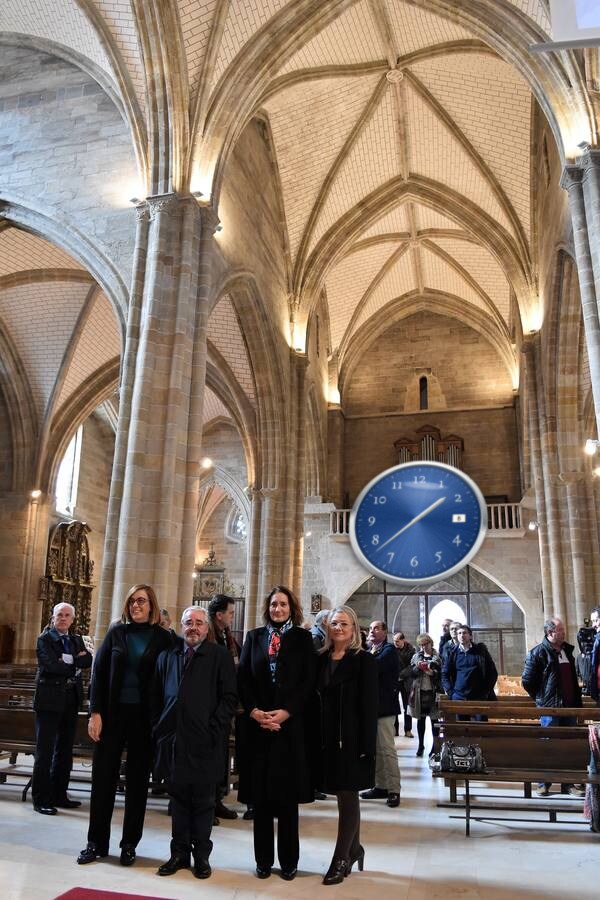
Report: 1:38
